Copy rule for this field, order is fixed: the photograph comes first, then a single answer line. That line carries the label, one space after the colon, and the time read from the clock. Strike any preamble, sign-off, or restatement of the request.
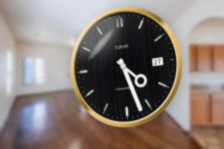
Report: 4:27
